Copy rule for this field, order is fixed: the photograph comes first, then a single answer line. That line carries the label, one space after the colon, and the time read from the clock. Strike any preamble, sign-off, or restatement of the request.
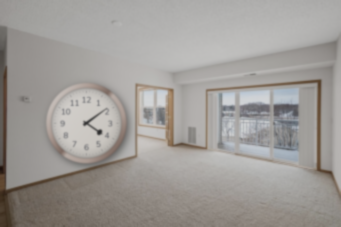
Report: 4:09
